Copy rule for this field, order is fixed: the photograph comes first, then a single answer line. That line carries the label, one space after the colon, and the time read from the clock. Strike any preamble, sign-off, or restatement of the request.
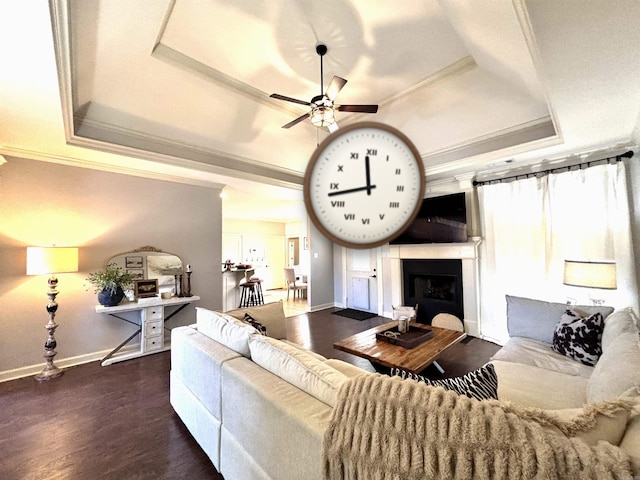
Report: 11:43
